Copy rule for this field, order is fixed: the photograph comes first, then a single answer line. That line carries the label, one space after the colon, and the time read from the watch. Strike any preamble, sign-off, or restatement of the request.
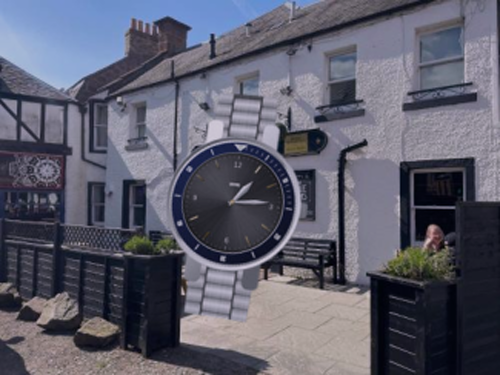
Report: 1:14
